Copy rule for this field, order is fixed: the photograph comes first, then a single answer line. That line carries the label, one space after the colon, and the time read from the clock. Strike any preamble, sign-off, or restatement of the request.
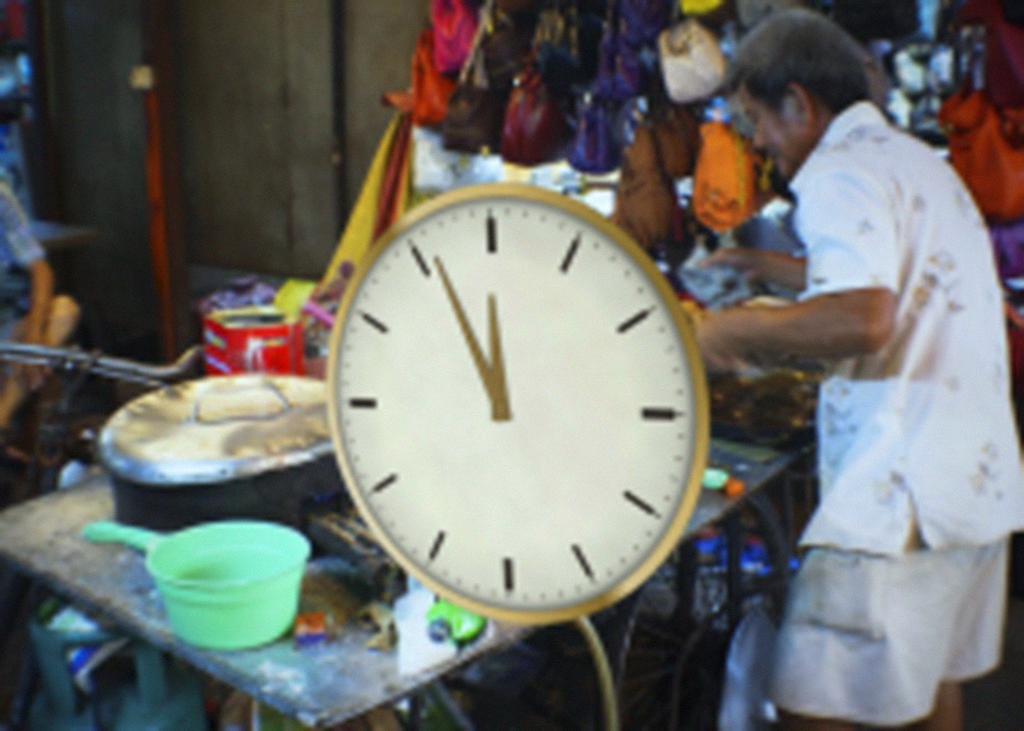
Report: 11:56
